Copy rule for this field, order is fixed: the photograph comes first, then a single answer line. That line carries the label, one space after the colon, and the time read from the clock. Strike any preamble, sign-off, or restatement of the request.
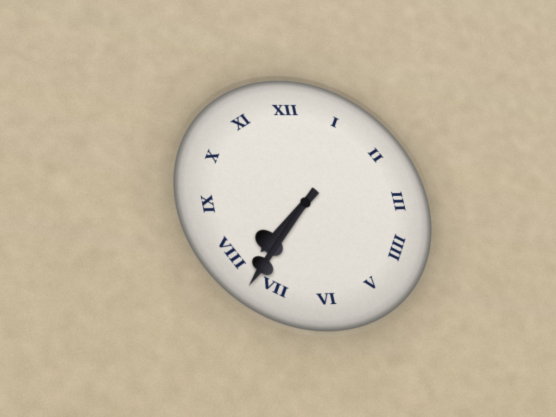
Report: 7:37
